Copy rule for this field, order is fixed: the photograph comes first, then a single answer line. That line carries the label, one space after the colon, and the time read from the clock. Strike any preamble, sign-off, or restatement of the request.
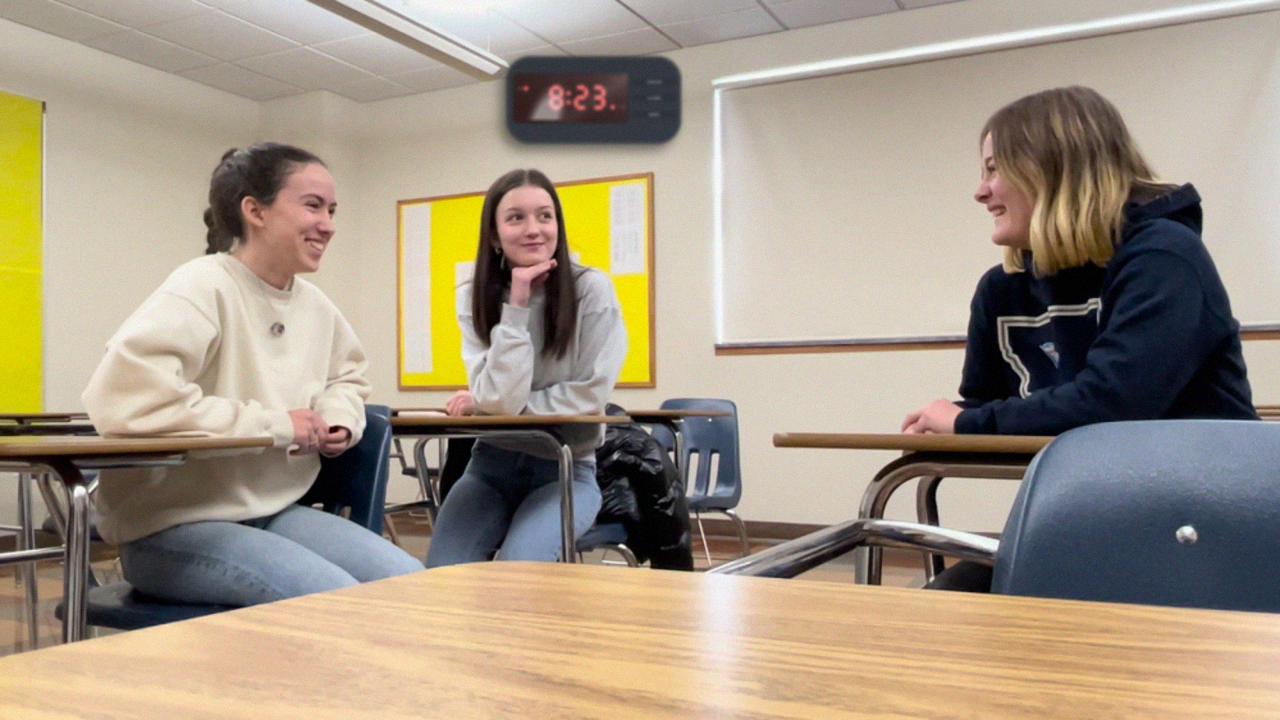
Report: 8:23
